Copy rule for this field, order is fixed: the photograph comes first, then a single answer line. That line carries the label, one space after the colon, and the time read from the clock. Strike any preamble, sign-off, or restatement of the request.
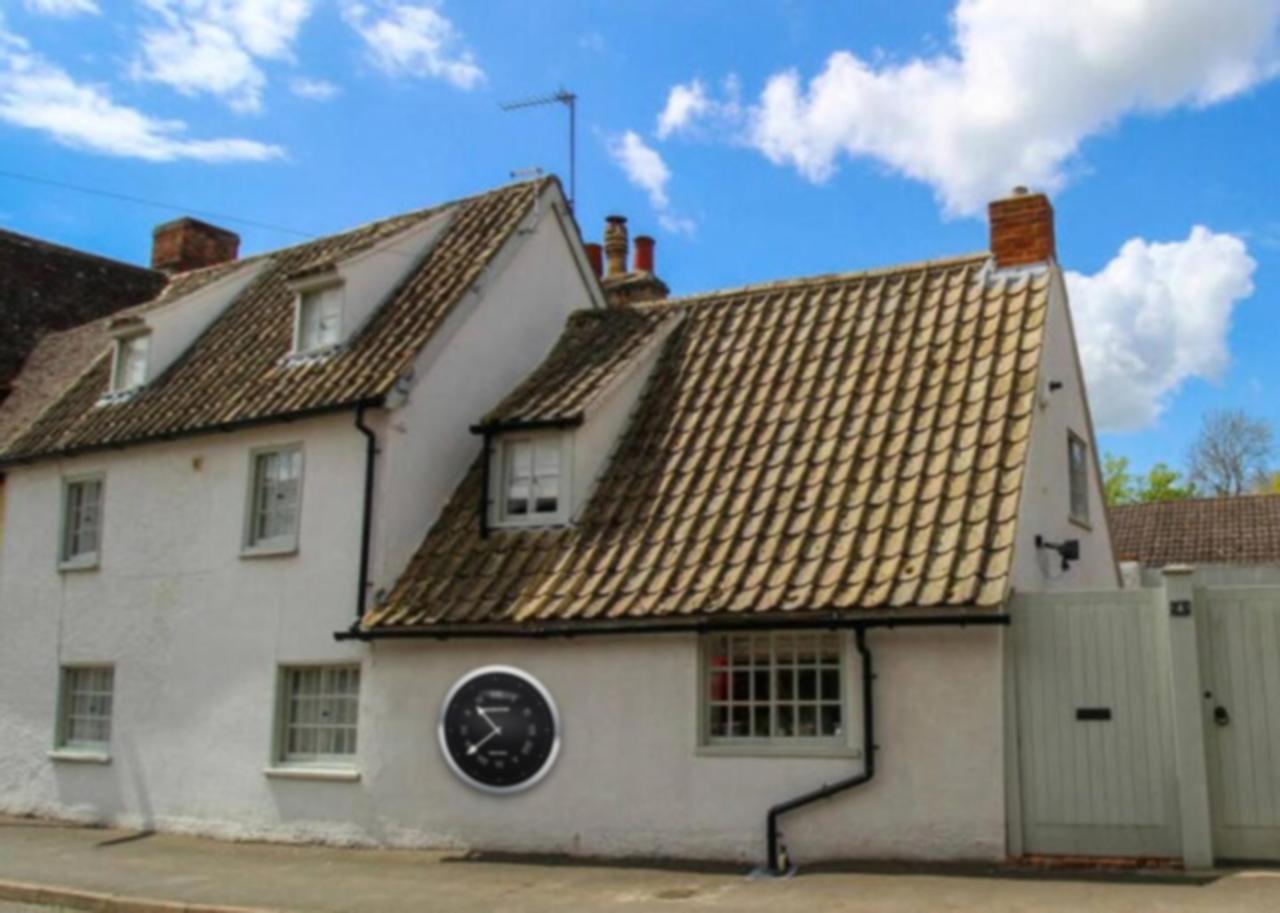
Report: 10:39
